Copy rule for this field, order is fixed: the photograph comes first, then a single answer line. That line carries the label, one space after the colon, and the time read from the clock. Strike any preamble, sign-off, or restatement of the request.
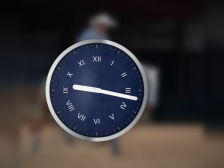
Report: 9:17
